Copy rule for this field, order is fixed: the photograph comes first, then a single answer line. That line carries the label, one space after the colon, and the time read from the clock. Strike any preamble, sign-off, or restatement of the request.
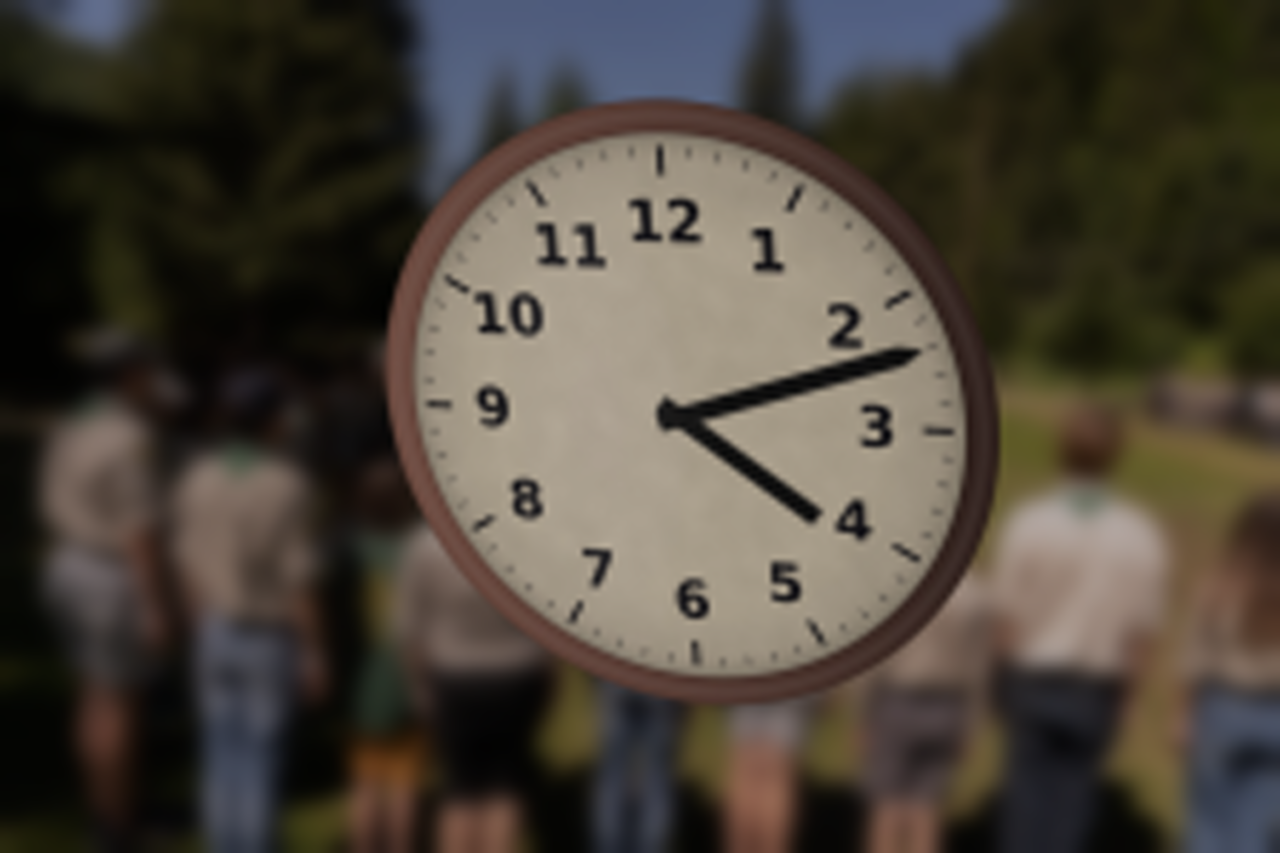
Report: 4:12
